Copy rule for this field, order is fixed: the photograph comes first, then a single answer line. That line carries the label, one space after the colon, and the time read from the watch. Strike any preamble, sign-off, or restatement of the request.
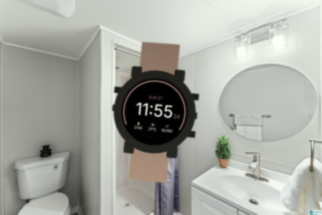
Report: 11:55
